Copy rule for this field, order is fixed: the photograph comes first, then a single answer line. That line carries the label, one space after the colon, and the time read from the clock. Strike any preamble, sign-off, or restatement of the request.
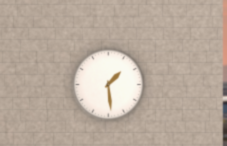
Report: 1:29
